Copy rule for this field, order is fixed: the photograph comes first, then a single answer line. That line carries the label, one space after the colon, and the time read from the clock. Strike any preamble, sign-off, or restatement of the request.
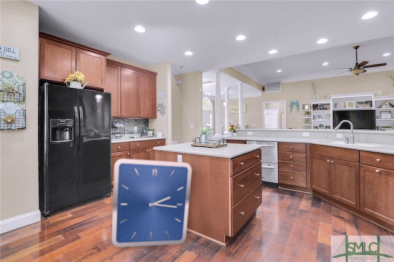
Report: 2:16
